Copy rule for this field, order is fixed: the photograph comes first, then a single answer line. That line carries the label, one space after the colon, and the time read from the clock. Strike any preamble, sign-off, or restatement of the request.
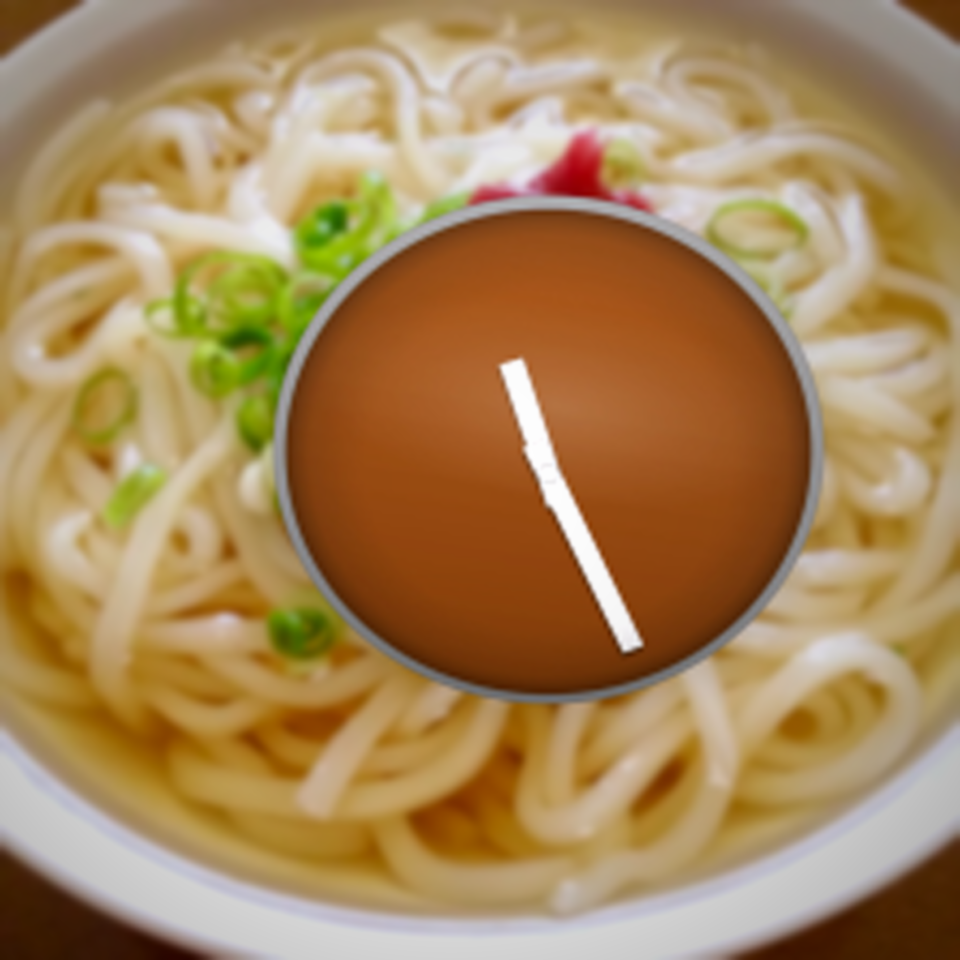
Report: 11:26
